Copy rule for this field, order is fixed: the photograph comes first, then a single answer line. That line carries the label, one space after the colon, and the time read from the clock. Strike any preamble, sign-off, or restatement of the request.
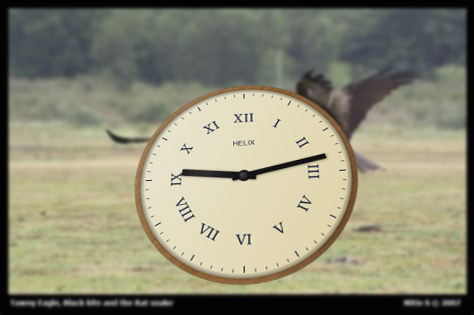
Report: 9:13
